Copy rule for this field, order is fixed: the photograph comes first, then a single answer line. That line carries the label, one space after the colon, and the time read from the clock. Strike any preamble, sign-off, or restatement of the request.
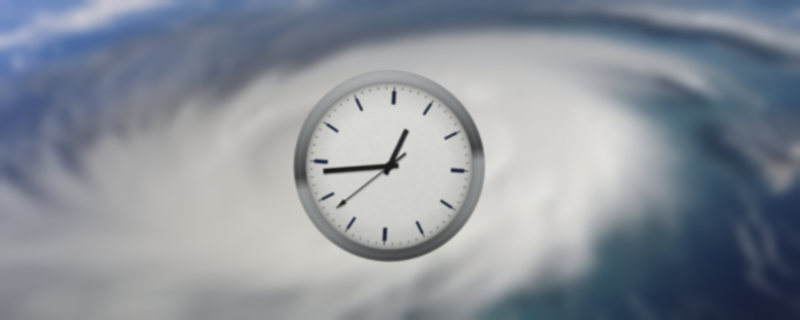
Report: 12:43:38
